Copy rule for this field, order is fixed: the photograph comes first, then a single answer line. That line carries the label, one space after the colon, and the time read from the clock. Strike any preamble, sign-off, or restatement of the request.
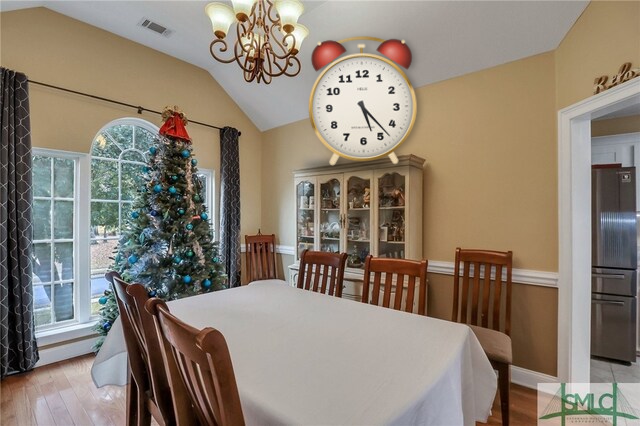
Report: 5:23
